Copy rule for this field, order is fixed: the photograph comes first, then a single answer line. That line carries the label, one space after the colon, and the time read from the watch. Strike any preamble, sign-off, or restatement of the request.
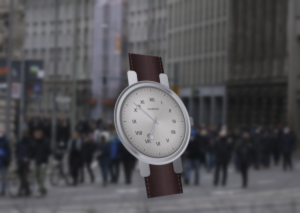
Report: 6:52
